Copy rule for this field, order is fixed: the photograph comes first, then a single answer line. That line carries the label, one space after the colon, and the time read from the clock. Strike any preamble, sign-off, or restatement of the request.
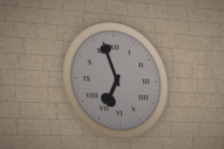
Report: 6:57
